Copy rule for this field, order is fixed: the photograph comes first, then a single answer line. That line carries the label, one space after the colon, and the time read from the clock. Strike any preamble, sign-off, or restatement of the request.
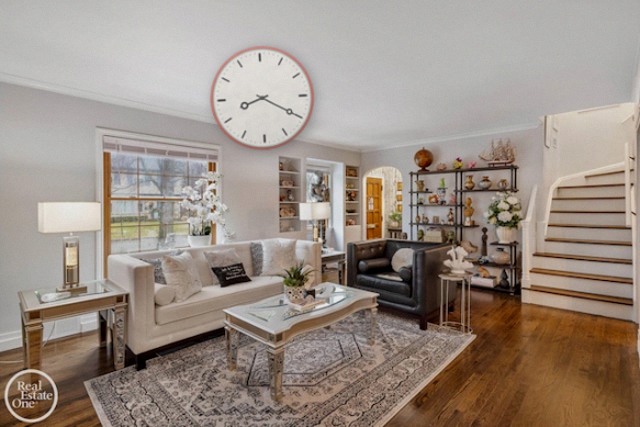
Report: 8:20
